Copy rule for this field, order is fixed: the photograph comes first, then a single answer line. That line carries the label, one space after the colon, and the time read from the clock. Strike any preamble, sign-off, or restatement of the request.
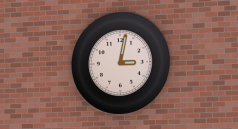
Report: 3:02
